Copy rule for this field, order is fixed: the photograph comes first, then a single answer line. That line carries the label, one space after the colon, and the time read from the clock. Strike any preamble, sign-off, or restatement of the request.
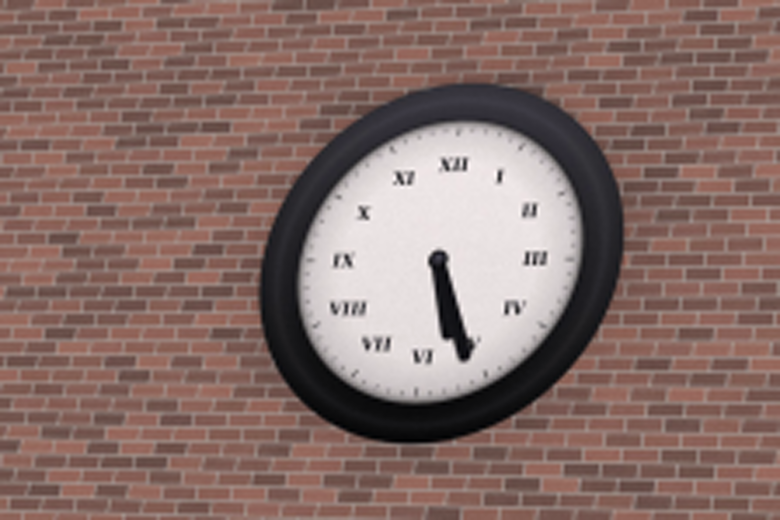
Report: 5:26
